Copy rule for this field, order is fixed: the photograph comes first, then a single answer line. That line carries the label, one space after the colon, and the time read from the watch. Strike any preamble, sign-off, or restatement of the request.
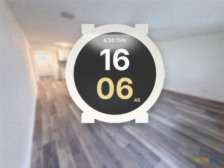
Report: 16:06
